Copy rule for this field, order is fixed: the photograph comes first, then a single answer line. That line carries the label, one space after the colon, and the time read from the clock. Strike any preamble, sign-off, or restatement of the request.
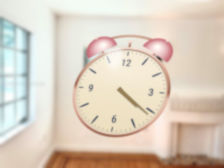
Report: 4:21
